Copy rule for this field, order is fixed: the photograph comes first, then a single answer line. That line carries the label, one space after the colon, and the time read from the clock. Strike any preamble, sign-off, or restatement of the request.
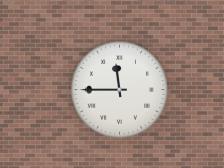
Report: 11:45
